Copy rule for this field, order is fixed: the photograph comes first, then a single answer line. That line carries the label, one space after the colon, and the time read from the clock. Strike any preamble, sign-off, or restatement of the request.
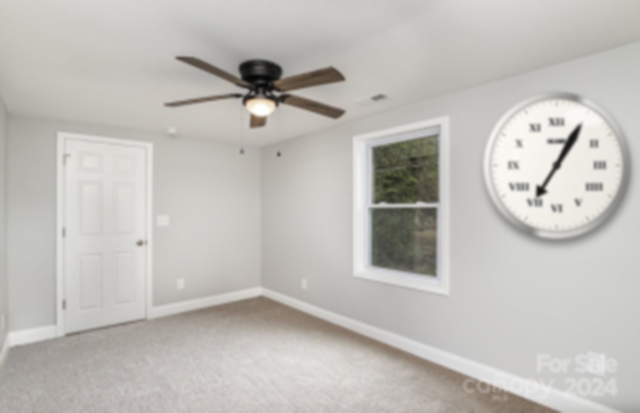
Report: 7:05
